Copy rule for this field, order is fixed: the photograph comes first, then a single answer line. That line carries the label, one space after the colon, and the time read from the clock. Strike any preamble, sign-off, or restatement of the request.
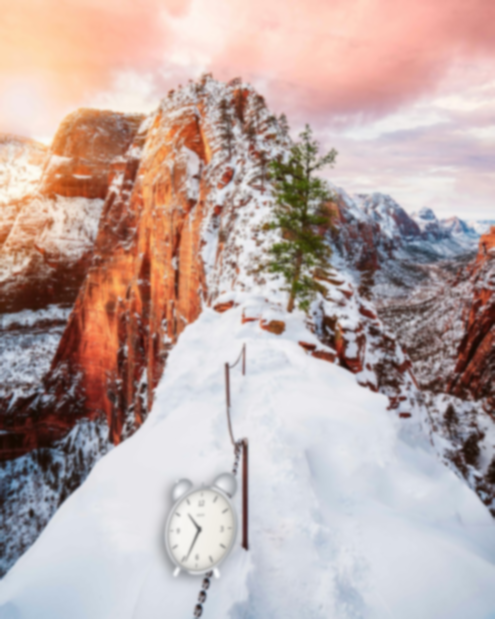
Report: 10:34
